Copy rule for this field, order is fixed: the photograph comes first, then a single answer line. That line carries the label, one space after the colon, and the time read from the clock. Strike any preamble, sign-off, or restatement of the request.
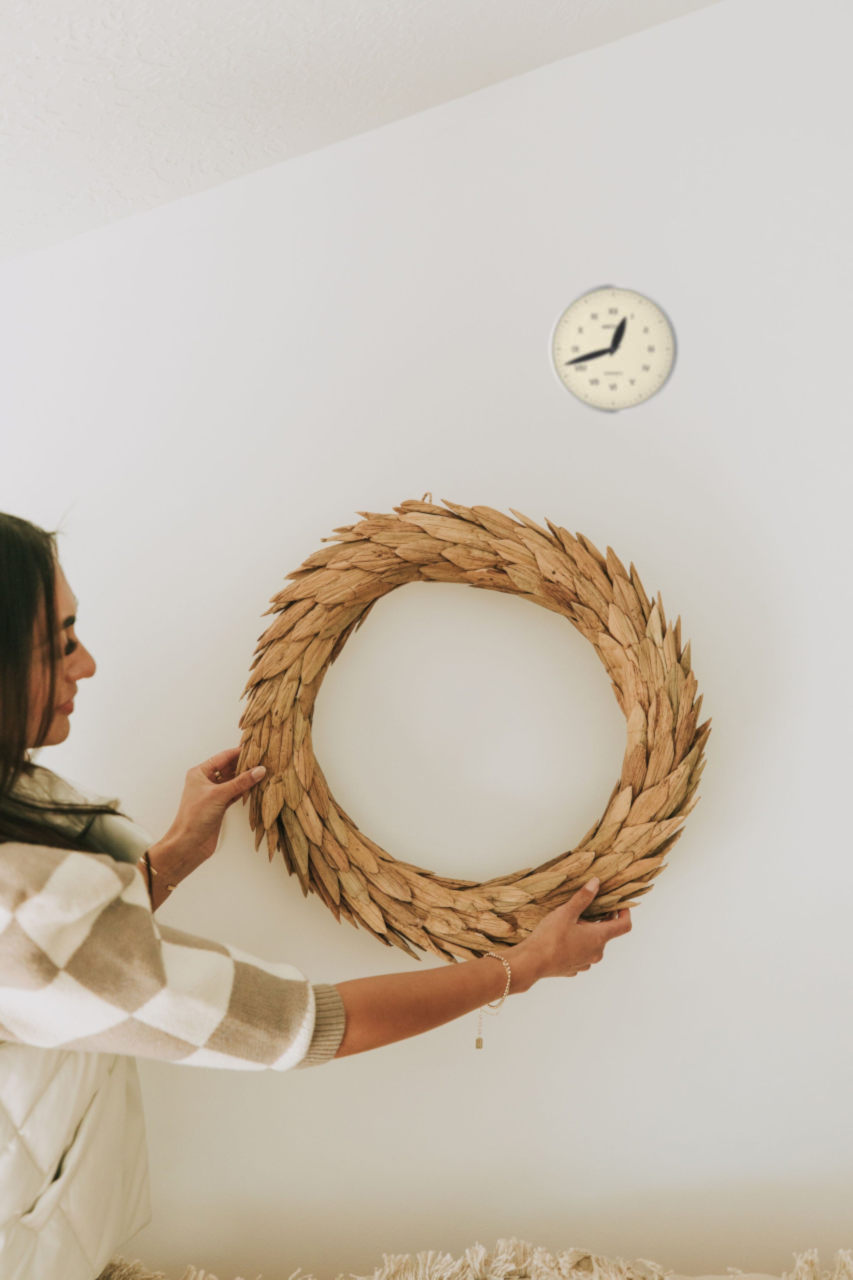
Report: 12:42
